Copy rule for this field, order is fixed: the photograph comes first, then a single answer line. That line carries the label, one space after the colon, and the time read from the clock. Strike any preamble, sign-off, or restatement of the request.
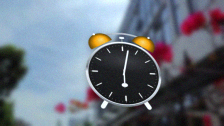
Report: 6:02
